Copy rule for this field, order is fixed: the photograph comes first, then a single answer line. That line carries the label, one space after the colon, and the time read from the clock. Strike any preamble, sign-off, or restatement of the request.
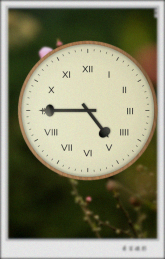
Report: 4:45
